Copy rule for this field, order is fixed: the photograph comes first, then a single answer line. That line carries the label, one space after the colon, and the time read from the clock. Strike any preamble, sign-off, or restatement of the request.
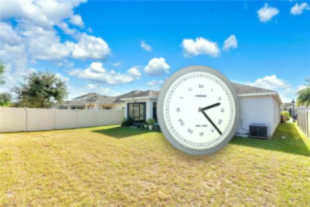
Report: 2:23
